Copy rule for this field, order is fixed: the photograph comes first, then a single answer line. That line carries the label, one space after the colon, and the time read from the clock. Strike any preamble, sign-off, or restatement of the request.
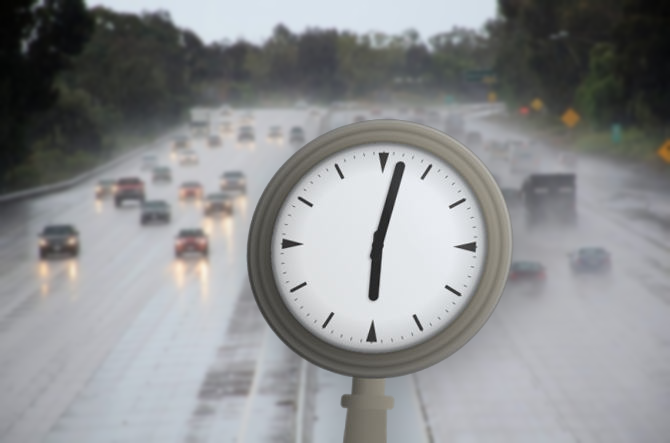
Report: 6:02
